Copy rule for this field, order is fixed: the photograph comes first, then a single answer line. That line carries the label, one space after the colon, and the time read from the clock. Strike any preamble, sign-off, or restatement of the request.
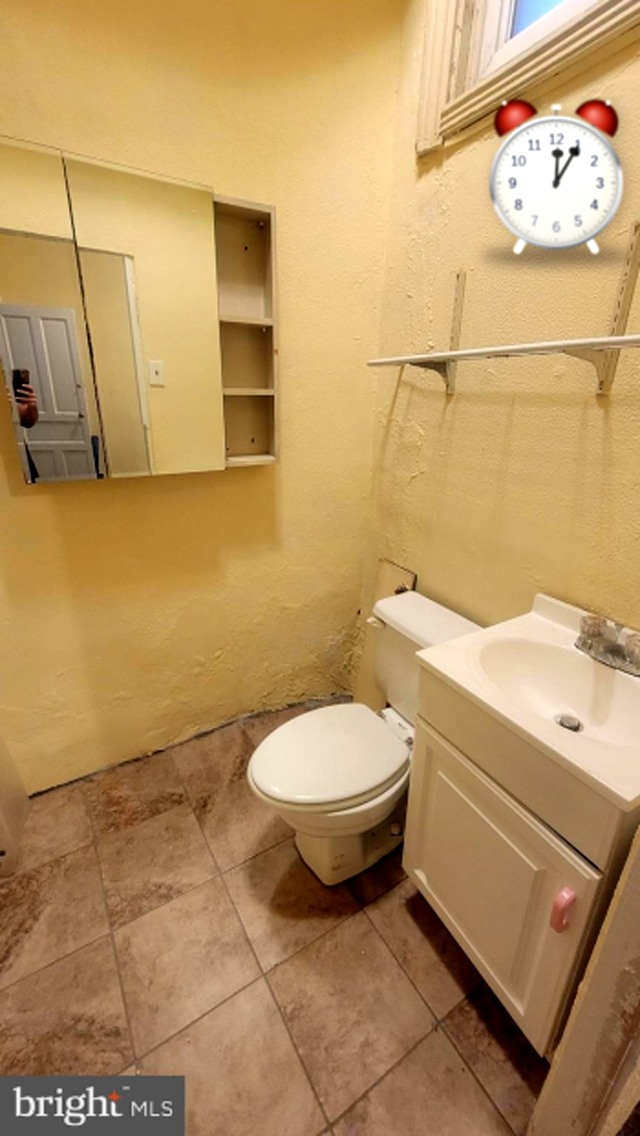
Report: 12:05
